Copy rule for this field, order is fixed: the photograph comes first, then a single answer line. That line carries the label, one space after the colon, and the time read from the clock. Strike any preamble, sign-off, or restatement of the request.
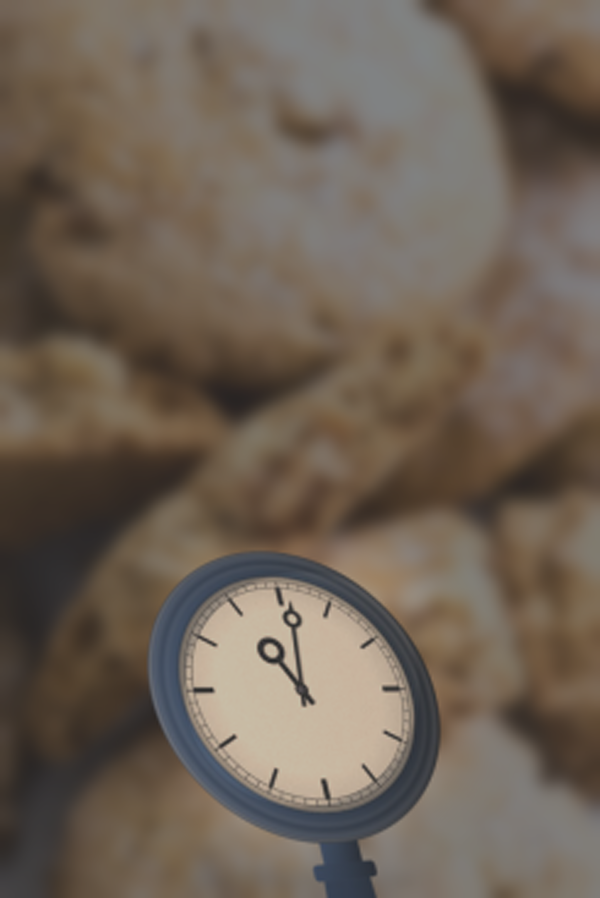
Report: 11:01
